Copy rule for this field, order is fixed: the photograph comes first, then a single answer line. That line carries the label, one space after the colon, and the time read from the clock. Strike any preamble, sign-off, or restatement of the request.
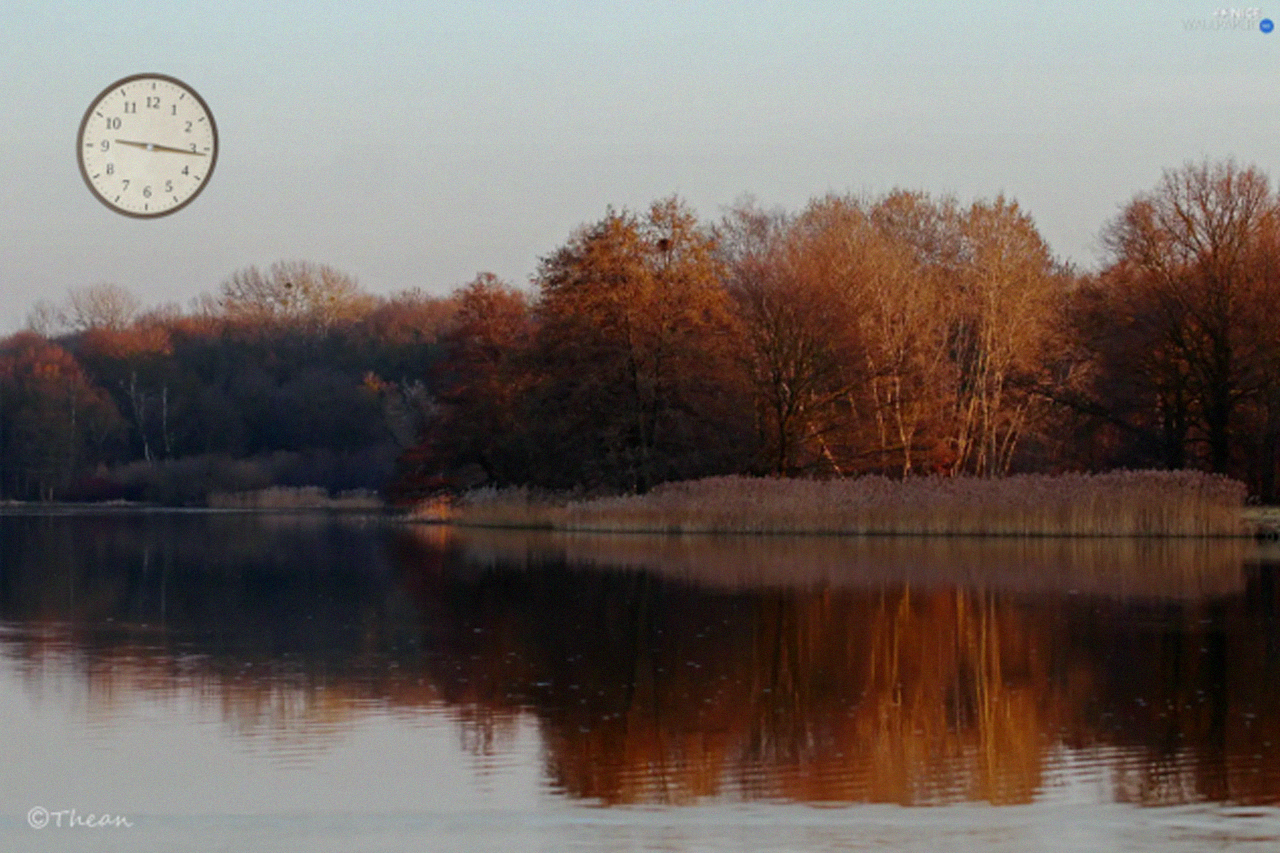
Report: 9:16
